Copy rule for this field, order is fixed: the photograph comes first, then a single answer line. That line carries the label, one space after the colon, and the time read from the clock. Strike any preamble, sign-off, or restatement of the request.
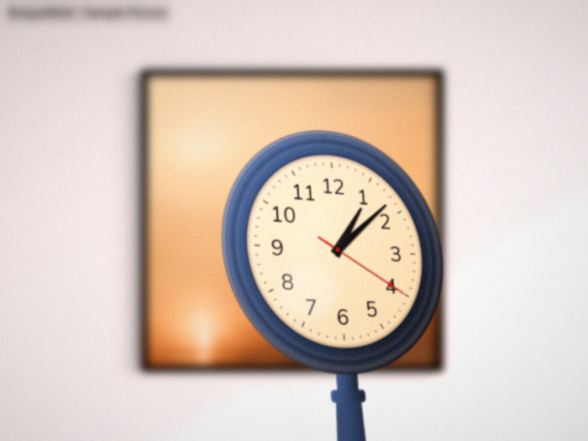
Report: 1:08:20
